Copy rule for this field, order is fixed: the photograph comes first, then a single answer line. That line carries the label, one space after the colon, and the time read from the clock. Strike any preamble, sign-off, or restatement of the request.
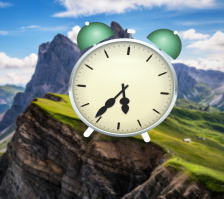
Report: 5:36
